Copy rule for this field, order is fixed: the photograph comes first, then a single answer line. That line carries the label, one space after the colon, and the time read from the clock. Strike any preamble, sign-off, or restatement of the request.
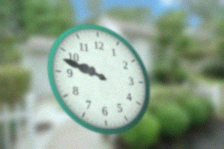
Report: 9:48
